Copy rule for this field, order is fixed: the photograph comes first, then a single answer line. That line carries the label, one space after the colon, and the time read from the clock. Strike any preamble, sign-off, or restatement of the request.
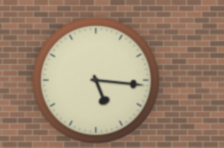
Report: 5:16
